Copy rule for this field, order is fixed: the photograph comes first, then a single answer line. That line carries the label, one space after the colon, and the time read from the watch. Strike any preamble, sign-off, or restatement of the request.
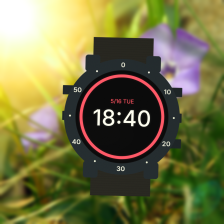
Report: 18:40
